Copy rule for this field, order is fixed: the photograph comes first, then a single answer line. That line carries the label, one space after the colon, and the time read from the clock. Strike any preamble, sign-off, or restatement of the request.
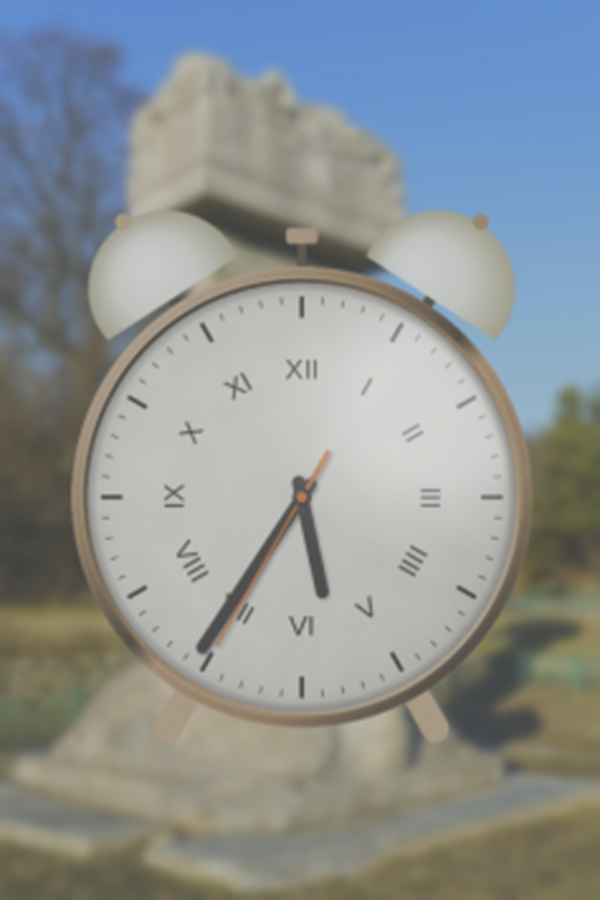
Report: 5:35:35
